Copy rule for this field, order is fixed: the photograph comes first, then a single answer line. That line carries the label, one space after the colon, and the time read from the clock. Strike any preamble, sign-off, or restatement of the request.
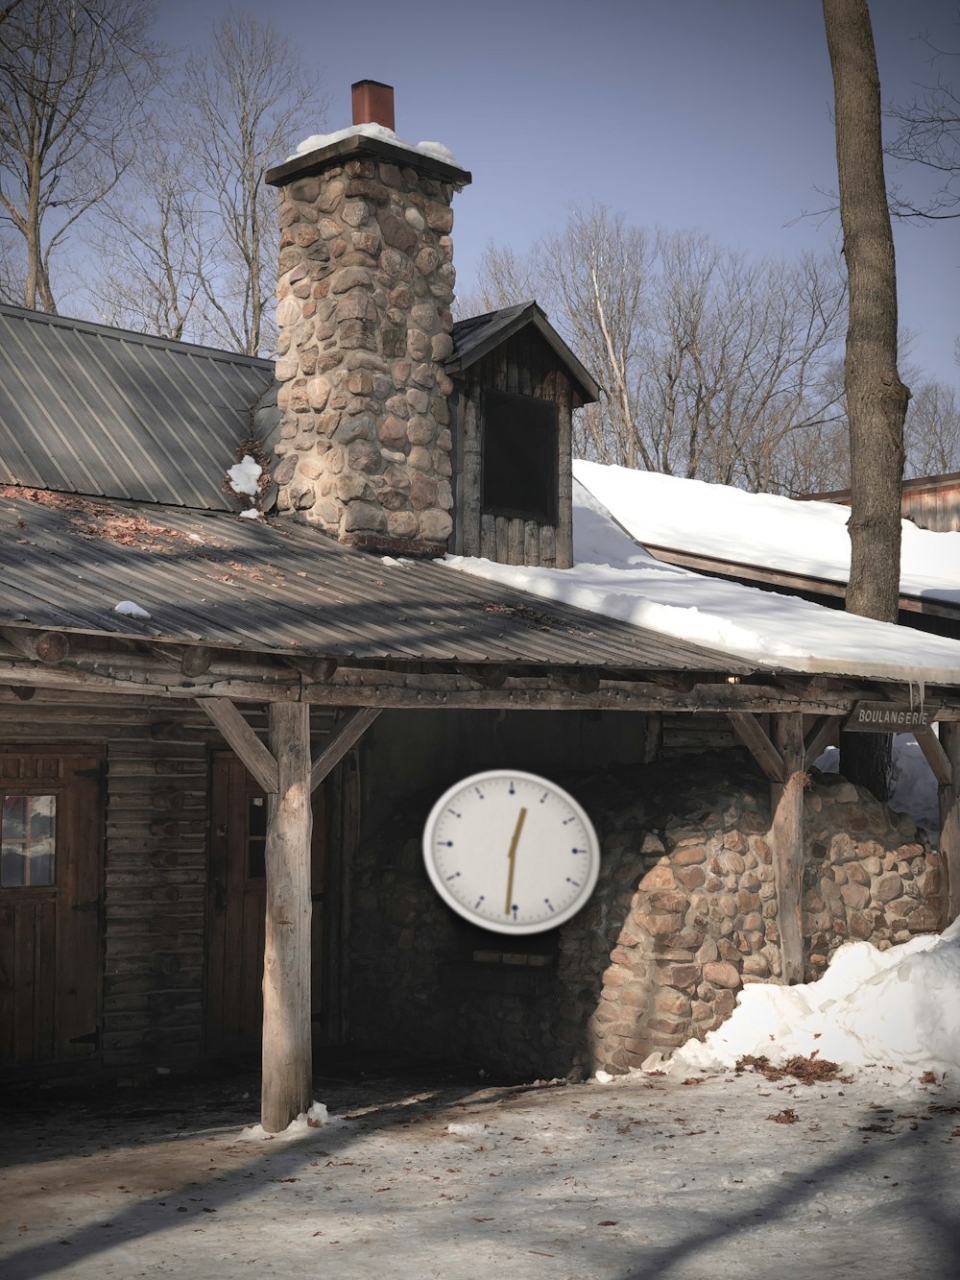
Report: 12:31
